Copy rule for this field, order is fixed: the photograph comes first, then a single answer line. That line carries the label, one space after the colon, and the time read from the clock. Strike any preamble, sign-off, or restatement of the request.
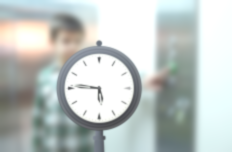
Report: 5:46
